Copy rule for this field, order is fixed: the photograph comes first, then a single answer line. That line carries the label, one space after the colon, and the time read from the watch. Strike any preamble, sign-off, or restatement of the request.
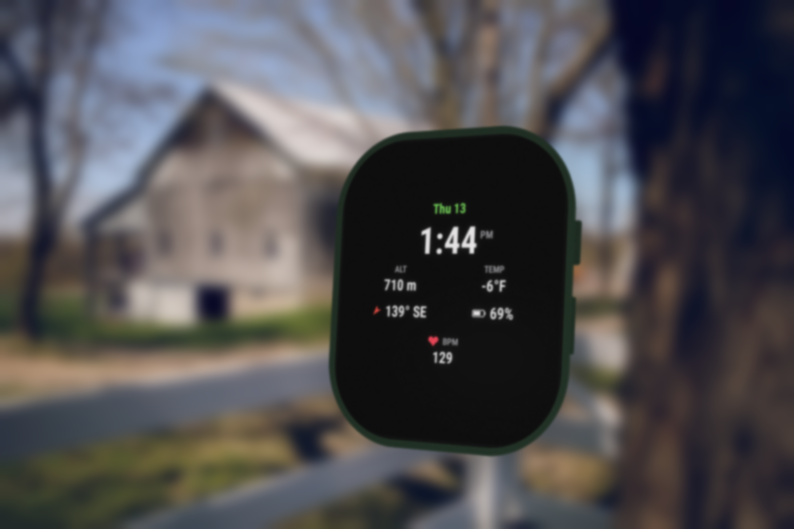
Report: 1:44
